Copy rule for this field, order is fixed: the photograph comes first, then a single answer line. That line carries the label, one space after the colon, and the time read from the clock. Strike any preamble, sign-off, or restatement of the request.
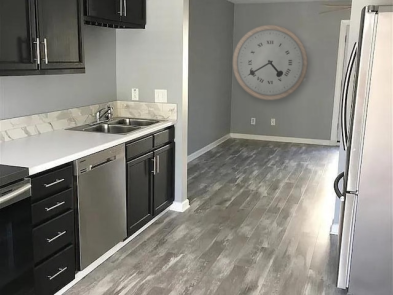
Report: 4:40
